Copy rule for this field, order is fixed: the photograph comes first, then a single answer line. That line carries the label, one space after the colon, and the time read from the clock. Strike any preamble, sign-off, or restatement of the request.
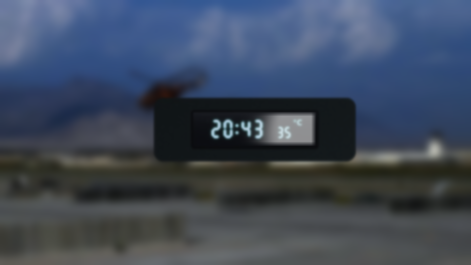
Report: 20:43
